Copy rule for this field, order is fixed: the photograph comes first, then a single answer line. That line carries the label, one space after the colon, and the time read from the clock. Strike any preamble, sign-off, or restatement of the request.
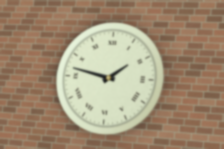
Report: 1:47
